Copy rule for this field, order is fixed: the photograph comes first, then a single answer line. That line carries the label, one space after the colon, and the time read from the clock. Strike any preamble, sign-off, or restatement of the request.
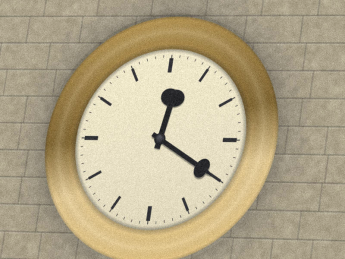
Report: 12:20
